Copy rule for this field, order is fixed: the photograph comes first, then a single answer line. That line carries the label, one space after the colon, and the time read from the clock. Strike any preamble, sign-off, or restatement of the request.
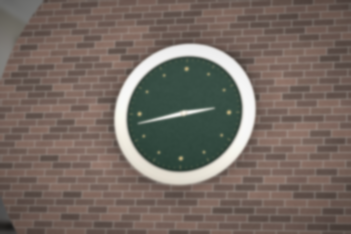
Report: 2:43
